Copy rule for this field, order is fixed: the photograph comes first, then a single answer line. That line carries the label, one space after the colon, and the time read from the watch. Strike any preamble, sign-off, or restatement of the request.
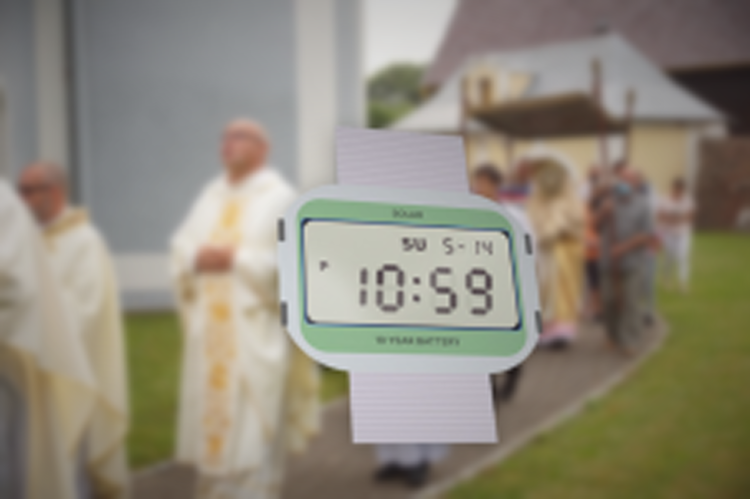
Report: 10:59
